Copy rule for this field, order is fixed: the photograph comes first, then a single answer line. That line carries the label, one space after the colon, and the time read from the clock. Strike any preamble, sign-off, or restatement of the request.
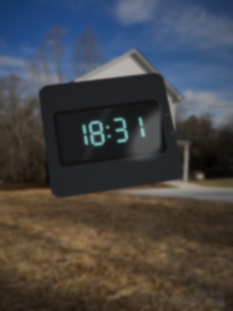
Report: 18:31
